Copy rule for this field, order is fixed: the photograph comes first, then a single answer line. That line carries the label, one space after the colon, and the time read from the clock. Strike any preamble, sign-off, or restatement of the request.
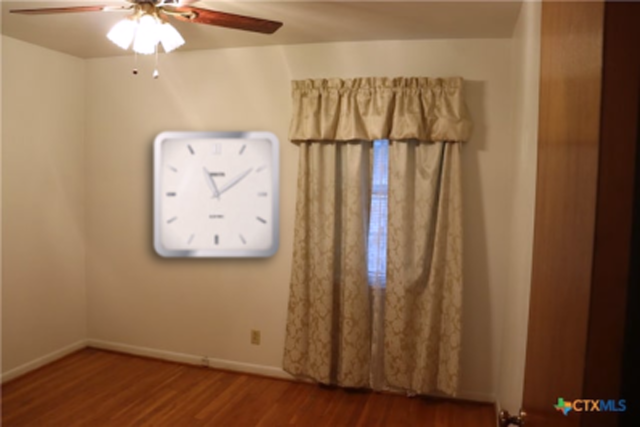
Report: 11:09
